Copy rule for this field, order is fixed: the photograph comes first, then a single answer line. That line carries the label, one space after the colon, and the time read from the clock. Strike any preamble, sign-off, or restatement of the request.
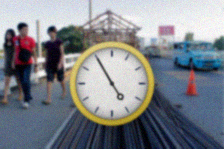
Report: 4:55
